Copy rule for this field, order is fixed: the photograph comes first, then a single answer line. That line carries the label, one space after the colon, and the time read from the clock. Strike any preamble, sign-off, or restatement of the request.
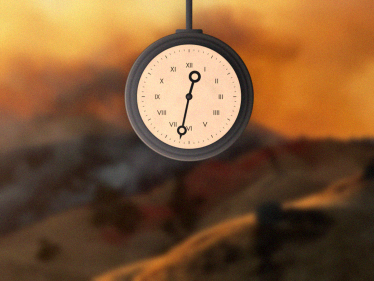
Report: 12:32
